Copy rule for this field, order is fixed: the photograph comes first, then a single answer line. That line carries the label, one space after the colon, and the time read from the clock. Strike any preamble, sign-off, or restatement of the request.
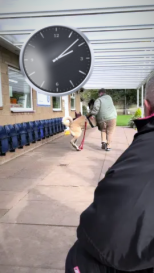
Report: 2:08
